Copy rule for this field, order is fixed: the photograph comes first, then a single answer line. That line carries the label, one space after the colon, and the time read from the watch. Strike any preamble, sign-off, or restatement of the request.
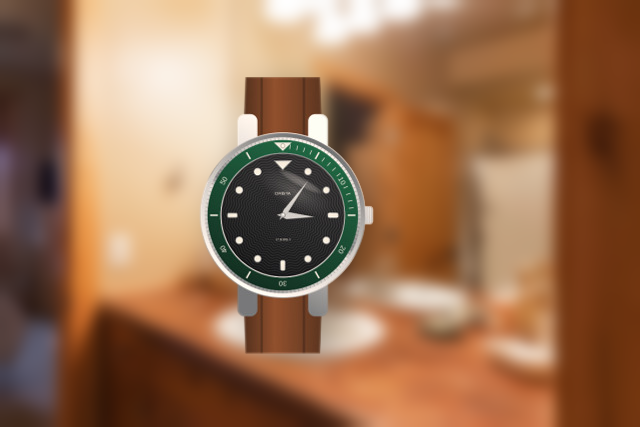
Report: 3:06
